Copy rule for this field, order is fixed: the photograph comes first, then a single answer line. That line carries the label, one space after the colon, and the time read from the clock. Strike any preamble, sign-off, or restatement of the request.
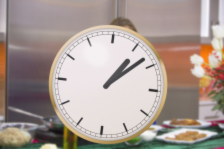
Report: 1:08
